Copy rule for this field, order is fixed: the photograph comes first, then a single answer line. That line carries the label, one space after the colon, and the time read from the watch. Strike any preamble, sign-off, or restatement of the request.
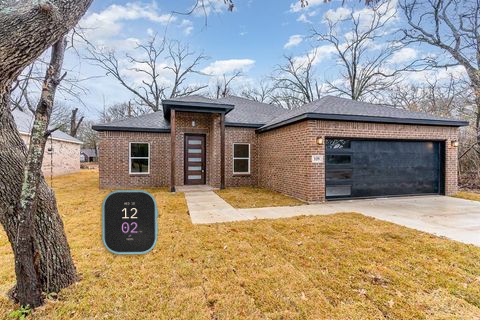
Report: 12:02
